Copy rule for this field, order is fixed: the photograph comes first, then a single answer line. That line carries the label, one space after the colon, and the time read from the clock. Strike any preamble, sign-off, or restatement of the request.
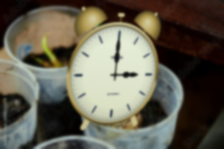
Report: 3:00
